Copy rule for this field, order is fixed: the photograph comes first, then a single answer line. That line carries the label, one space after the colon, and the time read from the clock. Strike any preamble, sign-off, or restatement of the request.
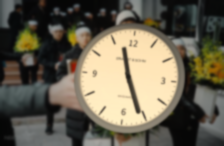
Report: 11:26
